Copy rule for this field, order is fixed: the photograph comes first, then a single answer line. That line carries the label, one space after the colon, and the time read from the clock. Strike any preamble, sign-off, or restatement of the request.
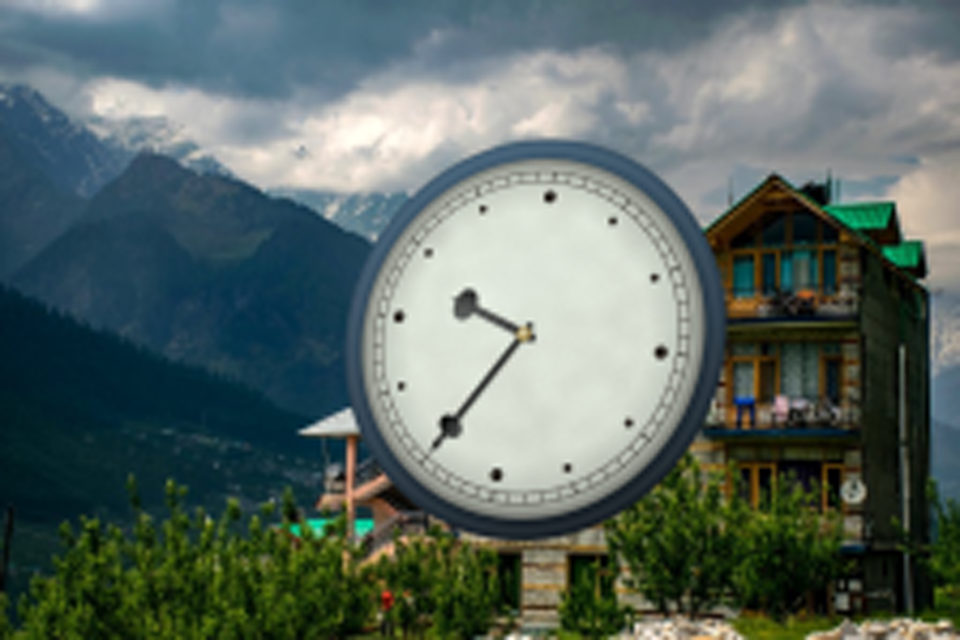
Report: 9:35
